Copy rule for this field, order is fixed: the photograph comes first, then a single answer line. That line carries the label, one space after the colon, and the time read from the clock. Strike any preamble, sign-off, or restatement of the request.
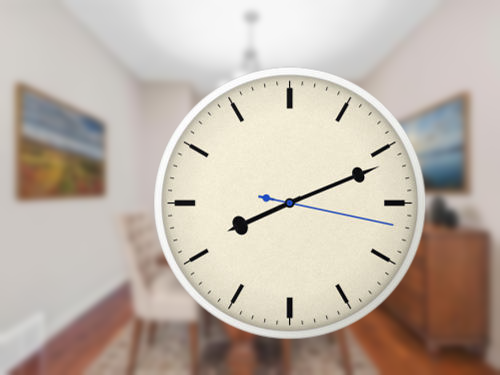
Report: 8:11:17
